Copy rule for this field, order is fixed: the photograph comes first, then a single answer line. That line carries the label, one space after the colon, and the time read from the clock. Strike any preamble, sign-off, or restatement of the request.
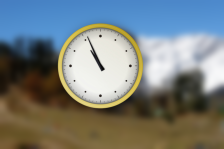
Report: 10:56
